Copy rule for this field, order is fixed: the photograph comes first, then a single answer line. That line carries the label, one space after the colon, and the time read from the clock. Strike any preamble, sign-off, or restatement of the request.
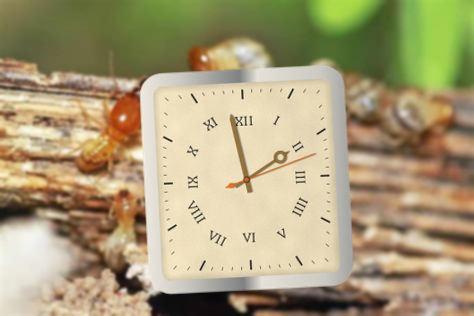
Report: 1:58:12
